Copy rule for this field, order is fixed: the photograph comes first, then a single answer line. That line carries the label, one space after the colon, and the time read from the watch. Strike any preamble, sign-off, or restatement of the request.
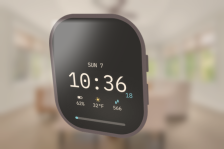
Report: 10:36
